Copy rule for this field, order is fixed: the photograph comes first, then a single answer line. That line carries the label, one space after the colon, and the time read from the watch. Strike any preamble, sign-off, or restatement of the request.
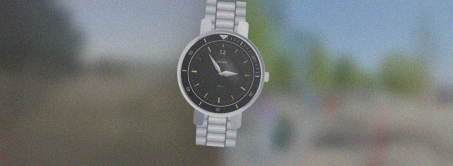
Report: 2:54
